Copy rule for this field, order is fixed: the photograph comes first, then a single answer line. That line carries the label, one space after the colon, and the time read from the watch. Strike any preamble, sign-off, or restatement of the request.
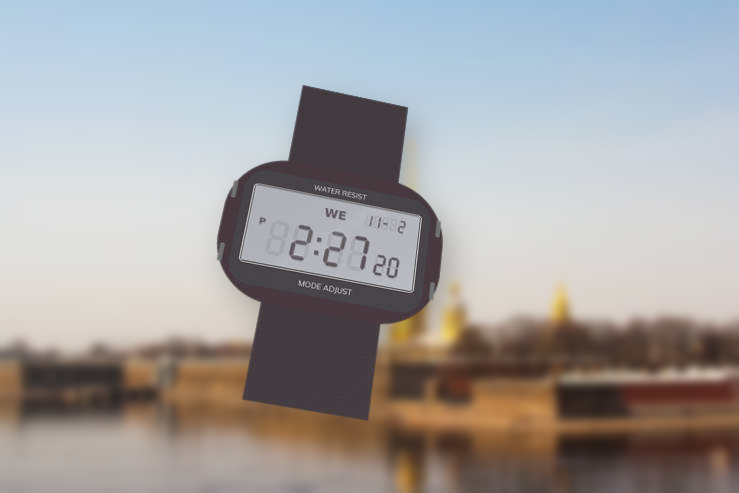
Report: 2:27:20
